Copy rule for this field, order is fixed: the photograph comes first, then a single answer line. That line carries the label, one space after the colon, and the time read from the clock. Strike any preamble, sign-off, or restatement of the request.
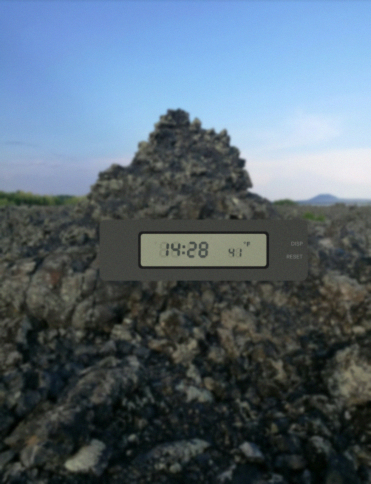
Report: 14:28
